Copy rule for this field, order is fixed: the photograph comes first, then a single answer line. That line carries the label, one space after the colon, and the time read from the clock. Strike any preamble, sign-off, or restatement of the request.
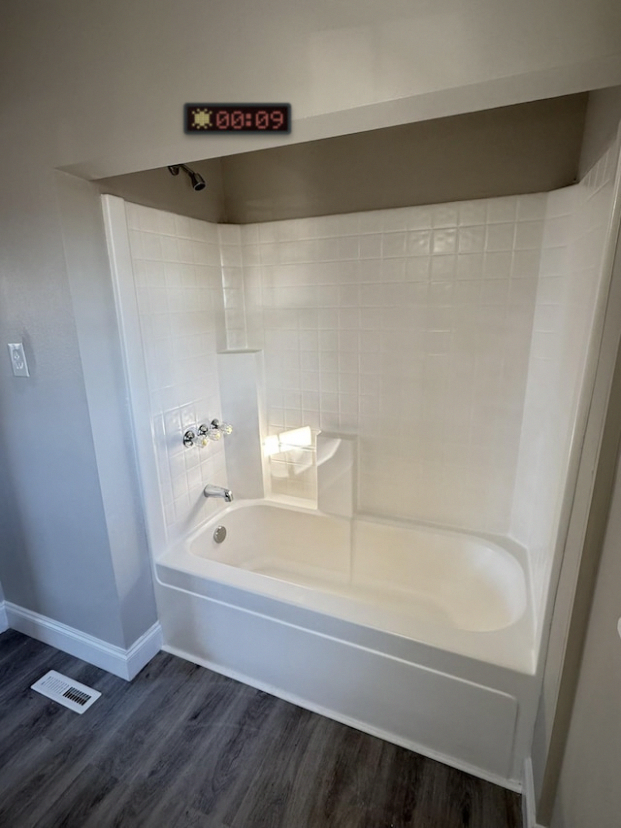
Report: 0:09
